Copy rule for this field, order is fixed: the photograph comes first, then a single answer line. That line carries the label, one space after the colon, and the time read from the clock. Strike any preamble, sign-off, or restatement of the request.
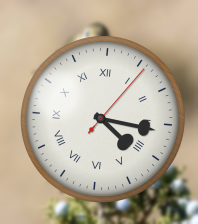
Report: 4:16:06
